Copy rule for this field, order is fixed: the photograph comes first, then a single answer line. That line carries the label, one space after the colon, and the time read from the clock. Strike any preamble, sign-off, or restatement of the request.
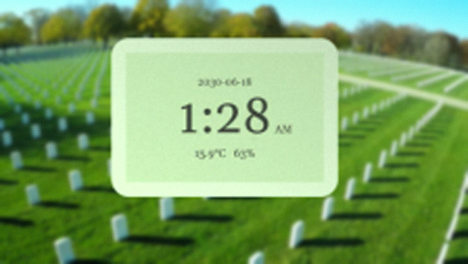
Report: 1:28
